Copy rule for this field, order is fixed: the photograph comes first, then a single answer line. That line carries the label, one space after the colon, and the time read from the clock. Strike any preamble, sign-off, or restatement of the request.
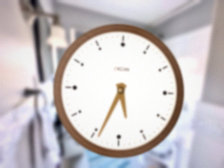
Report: 5:34
